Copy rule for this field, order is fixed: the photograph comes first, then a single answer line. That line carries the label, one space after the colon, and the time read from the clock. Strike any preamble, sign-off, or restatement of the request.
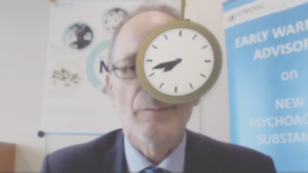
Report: 7:42
